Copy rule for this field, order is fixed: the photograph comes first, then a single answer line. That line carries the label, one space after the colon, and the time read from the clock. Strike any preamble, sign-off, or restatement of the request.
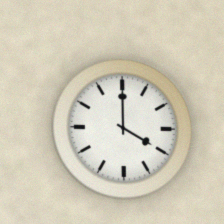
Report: 4:00
